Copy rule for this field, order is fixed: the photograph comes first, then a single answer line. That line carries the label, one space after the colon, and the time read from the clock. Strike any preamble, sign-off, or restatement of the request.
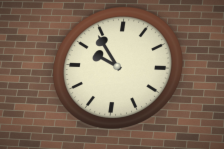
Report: 9:54
